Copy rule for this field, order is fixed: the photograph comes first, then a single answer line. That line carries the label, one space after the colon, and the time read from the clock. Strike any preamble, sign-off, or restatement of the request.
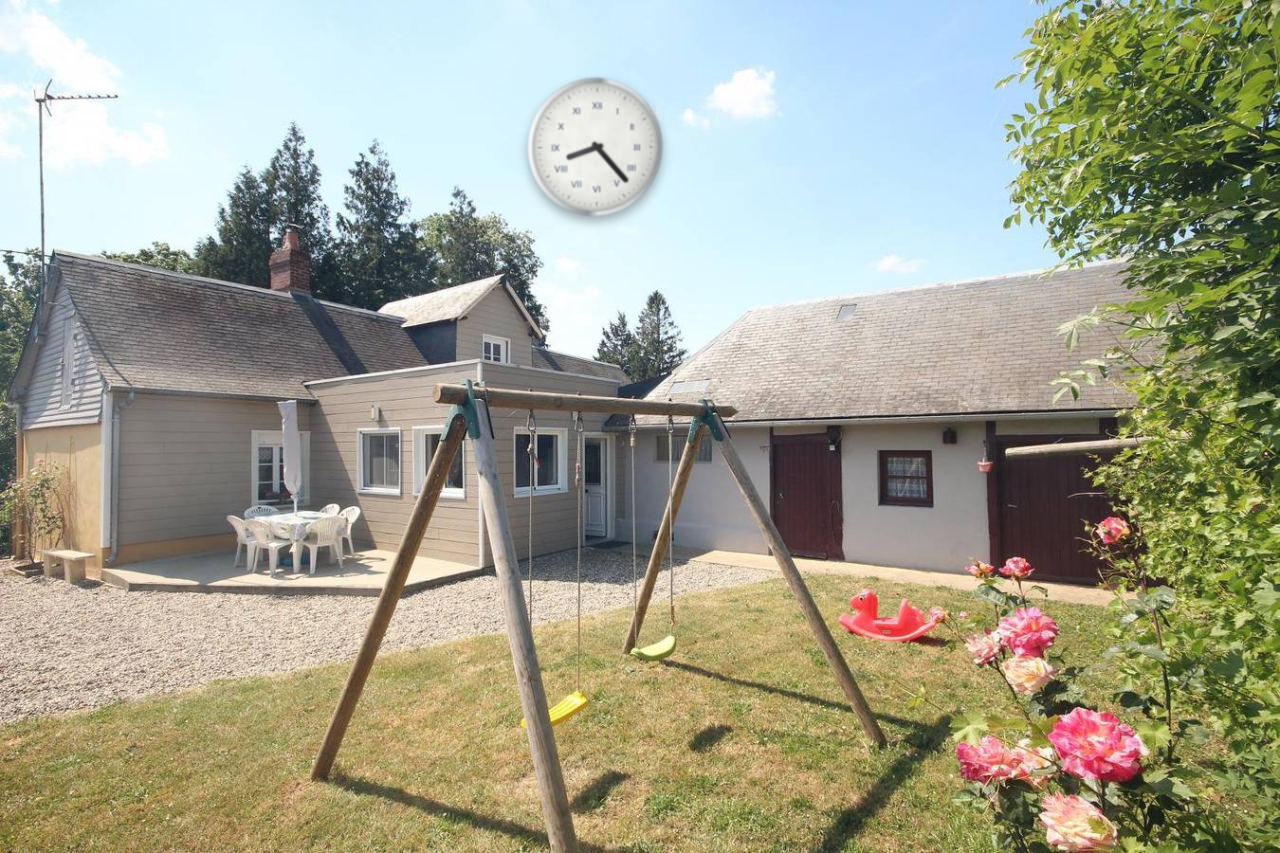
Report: 8:23
